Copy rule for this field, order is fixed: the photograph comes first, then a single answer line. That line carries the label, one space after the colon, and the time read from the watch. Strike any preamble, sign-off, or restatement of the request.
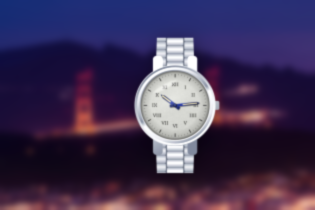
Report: 10:14
